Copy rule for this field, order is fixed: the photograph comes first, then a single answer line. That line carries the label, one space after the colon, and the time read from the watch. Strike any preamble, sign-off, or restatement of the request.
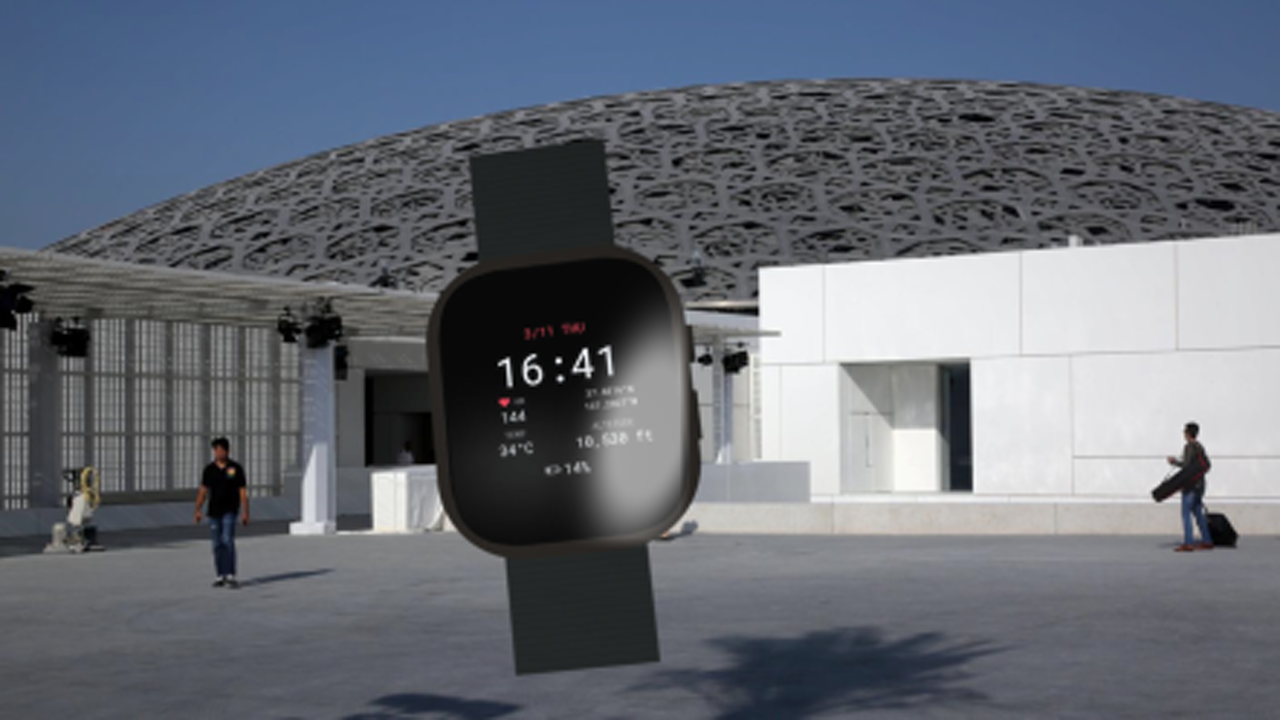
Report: 16:41
